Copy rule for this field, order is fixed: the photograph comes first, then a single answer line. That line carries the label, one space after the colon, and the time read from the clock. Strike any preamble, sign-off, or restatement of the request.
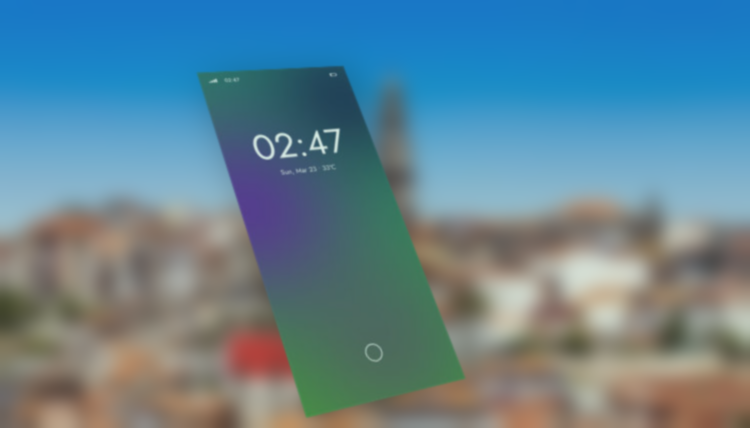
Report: 2:47
